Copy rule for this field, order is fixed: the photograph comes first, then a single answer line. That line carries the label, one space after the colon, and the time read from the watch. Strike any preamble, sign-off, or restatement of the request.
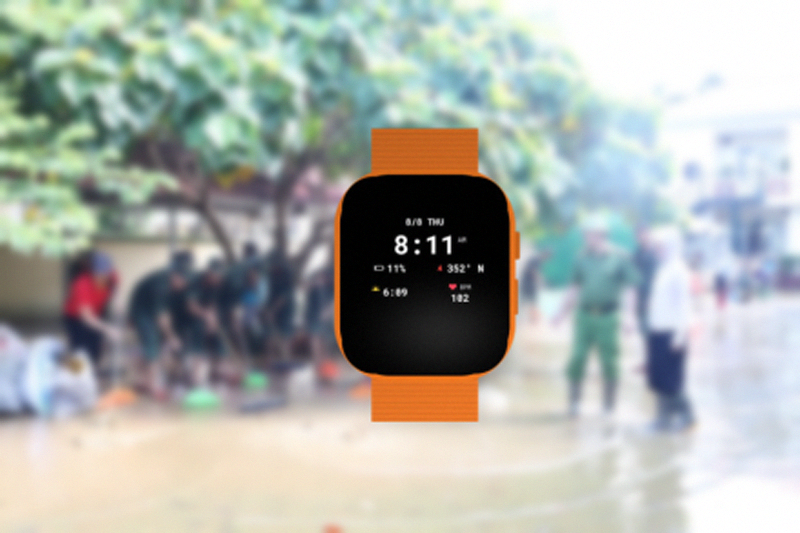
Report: 8:11
